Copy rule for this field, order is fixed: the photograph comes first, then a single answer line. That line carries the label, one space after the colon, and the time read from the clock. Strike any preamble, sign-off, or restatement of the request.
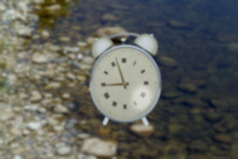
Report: 8:57
